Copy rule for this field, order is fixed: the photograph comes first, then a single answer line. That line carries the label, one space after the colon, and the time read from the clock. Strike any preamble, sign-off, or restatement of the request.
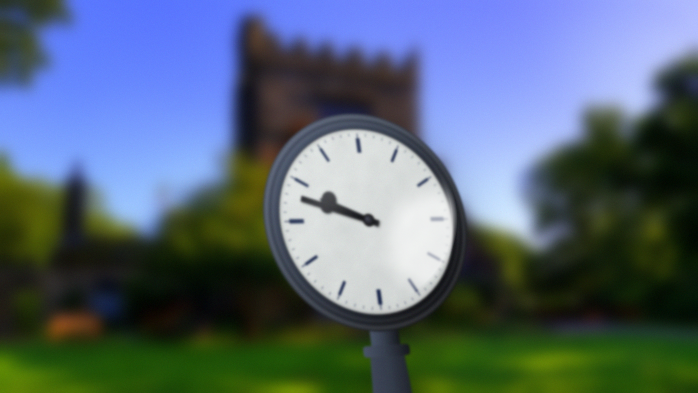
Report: 9:48
